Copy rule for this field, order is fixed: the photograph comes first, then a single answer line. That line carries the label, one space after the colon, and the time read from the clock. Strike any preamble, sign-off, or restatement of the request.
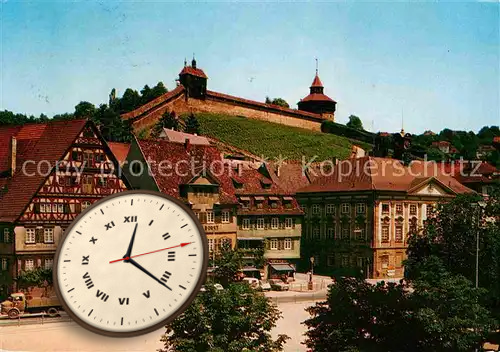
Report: 12:21:13
